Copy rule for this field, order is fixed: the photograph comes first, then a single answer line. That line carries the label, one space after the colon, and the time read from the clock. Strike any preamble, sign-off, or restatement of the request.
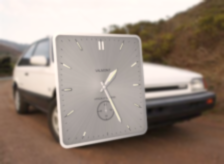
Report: 1:26
